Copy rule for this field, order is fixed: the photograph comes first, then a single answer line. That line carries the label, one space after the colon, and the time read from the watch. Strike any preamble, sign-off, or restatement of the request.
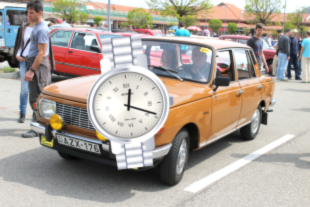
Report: 12:19
